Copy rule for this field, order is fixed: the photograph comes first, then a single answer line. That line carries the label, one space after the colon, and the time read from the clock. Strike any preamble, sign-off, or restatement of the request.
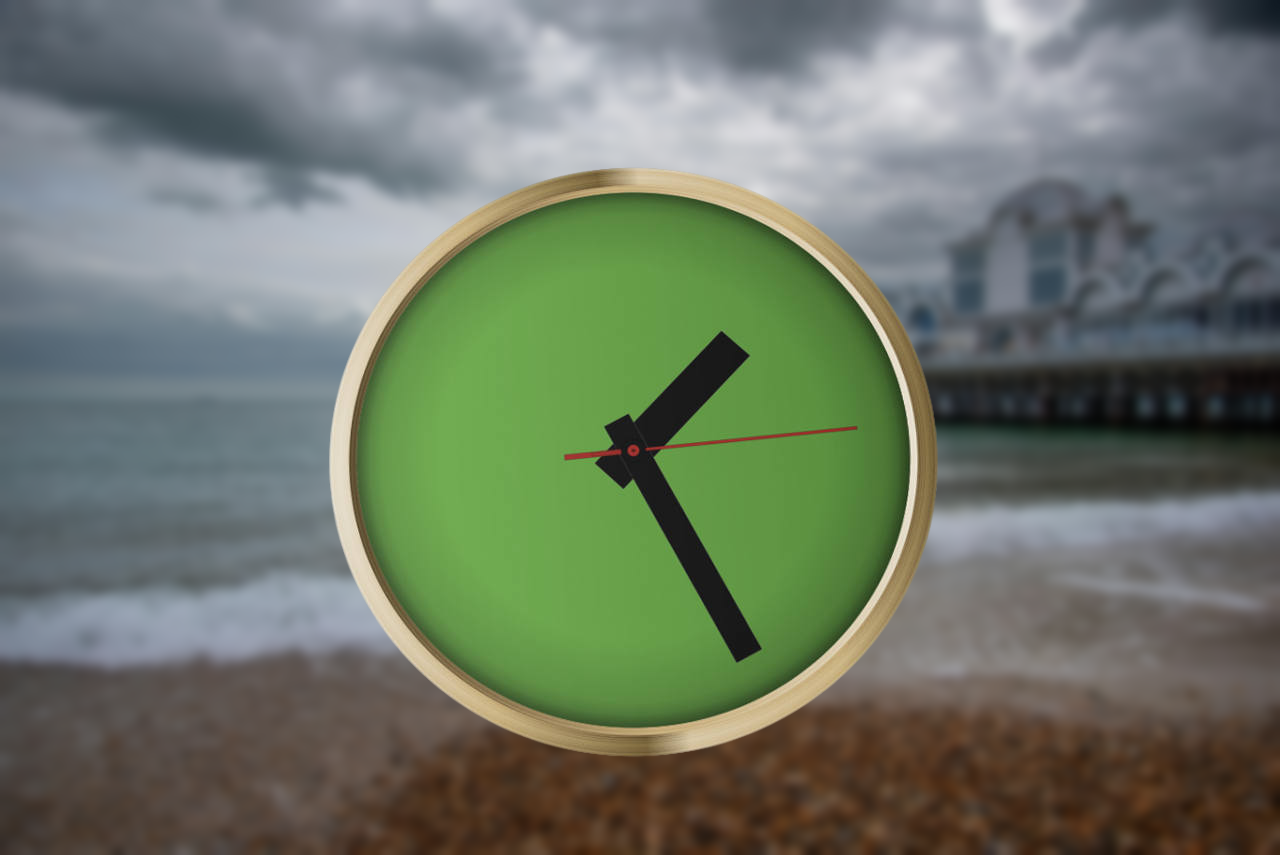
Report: 1:25:14
